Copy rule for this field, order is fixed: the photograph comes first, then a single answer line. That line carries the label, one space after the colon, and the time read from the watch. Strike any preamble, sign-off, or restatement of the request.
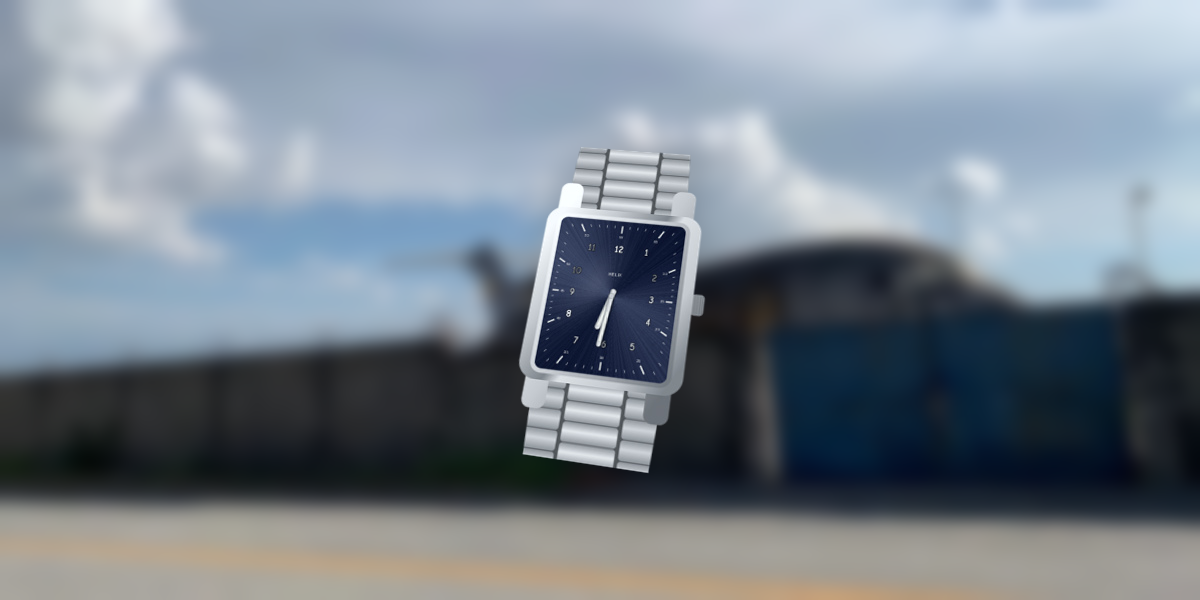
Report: 6:31
